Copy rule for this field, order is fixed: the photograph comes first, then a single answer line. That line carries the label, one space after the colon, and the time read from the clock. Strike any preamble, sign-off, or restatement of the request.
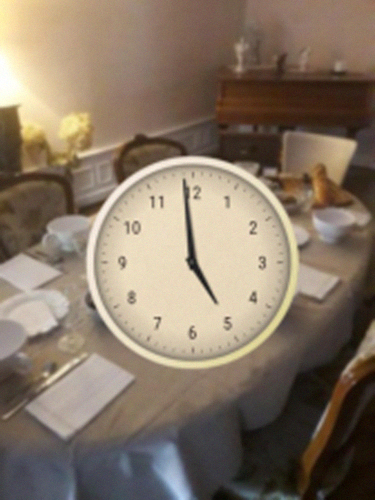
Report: 4:59
